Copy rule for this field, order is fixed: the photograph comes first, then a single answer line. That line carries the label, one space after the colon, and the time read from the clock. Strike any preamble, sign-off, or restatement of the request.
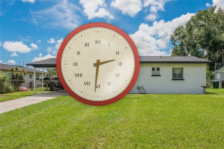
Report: 2:31
